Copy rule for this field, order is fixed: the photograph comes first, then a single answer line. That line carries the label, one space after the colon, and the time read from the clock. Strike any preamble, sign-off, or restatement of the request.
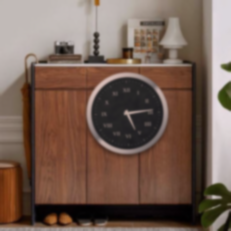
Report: 5:14
